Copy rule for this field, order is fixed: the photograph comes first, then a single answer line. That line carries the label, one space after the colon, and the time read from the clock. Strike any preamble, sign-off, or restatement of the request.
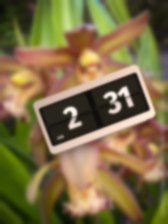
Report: 2:31
